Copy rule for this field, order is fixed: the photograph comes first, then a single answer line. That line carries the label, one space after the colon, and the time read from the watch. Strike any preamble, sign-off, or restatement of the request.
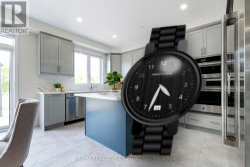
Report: 4:33
